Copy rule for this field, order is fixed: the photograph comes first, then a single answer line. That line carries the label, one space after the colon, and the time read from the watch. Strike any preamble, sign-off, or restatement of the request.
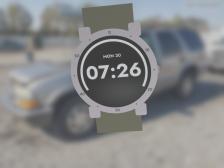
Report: 7:26
